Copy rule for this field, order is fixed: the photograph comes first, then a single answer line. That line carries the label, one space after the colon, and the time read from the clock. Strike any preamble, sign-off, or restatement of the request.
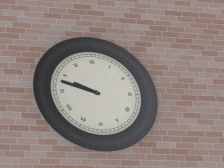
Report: 9:48
